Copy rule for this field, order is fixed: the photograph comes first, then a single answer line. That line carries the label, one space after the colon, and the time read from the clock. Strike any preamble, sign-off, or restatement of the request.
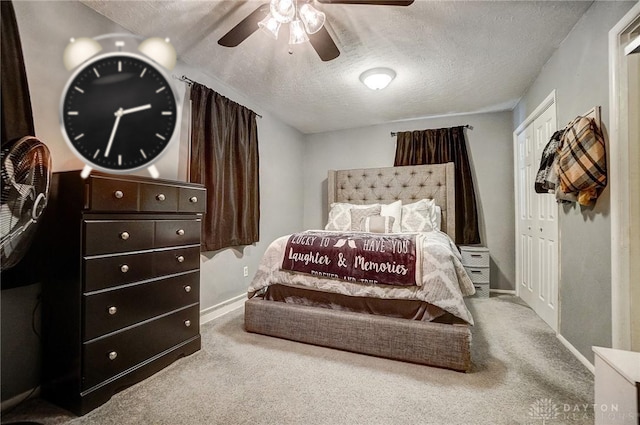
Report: 2:33
